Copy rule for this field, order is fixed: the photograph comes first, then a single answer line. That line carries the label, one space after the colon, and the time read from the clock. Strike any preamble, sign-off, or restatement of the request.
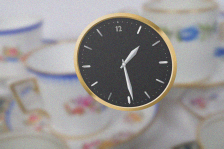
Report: 1:29
